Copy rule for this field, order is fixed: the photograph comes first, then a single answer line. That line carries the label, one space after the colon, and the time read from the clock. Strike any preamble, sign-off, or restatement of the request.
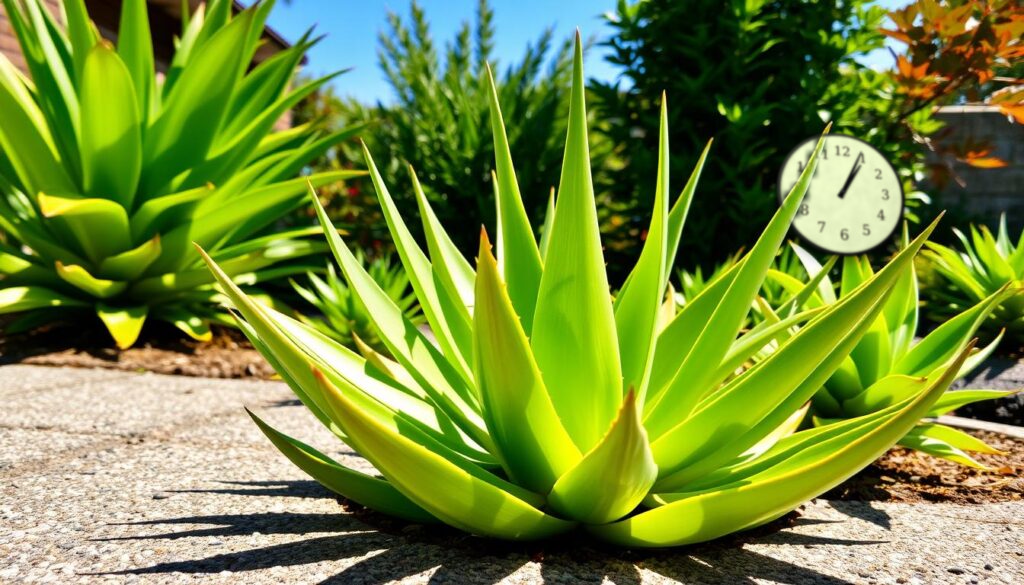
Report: 1:04
